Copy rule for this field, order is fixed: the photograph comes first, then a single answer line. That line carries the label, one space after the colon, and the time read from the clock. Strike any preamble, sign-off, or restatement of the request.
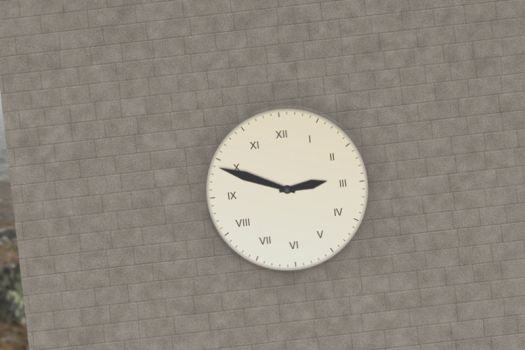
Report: 2:49
